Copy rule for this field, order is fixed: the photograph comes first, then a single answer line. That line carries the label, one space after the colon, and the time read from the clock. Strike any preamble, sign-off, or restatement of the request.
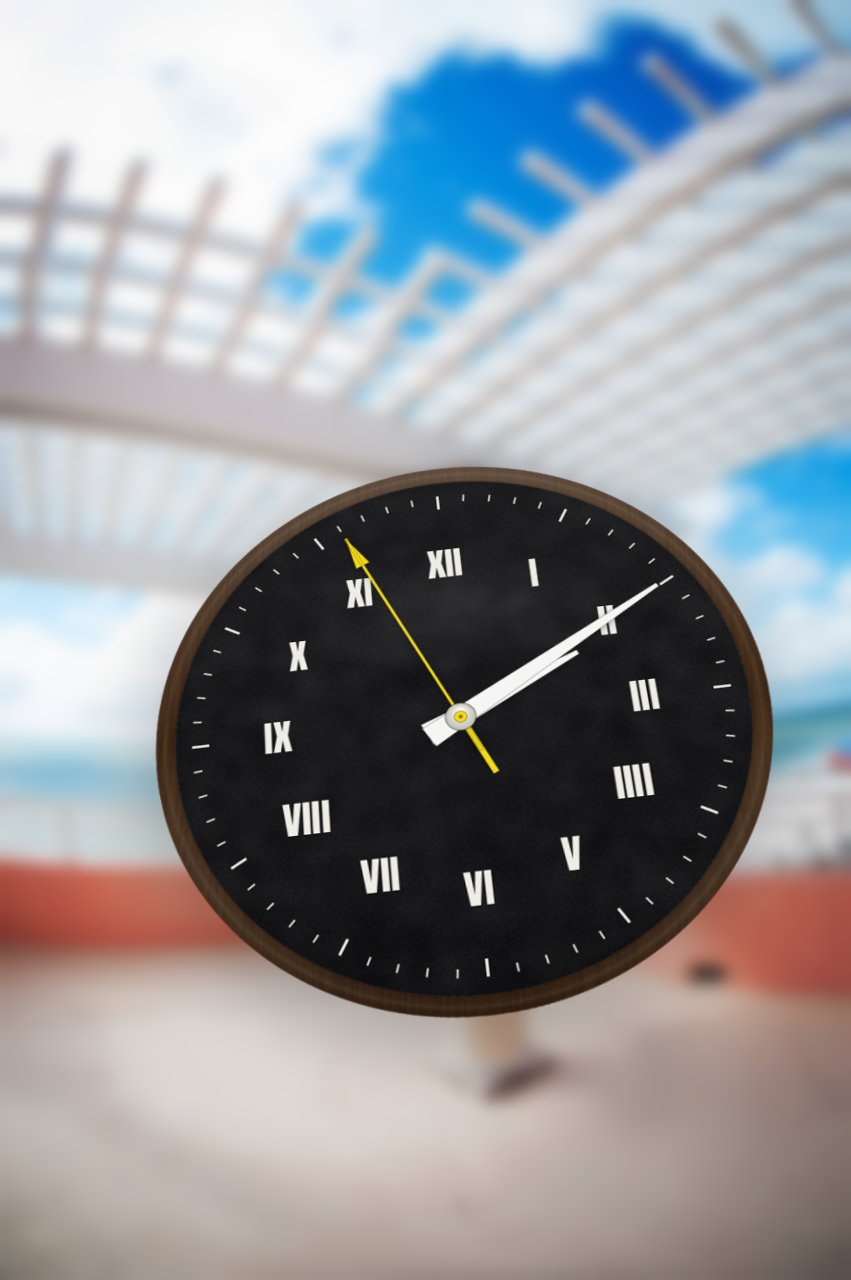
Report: 2:09:56
